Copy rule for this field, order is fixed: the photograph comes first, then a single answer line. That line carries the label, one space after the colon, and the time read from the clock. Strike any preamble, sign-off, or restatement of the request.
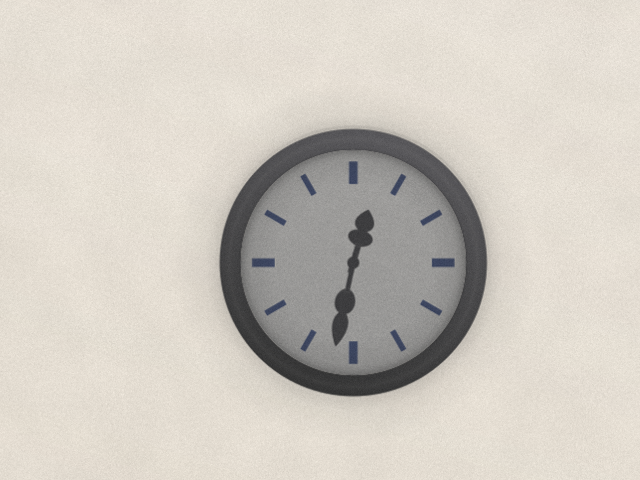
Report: 12:32
